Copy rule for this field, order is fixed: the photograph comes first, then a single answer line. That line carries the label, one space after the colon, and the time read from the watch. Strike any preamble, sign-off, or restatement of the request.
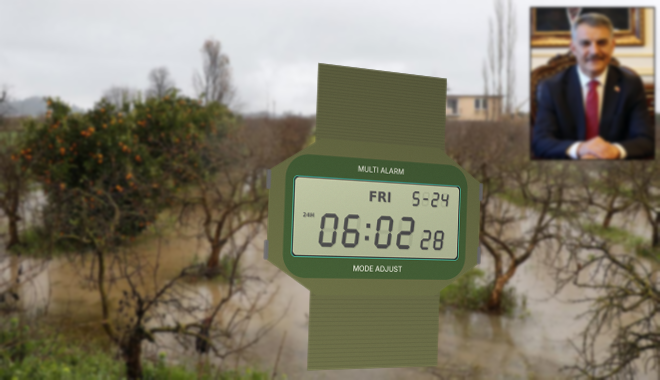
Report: 6:02:28
